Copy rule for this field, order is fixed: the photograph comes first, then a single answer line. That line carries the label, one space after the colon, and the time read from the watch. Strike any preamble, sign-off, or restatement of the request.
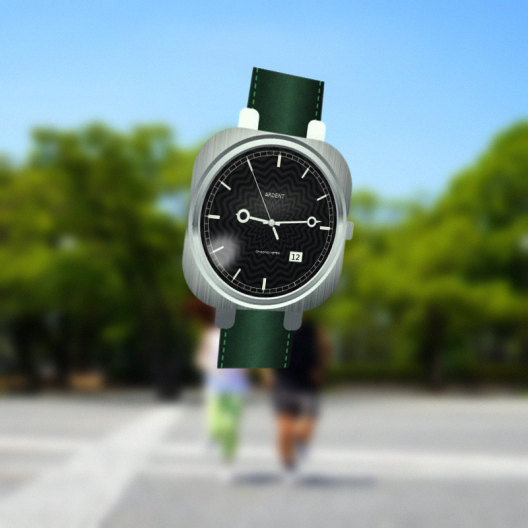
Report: 9:13:55
